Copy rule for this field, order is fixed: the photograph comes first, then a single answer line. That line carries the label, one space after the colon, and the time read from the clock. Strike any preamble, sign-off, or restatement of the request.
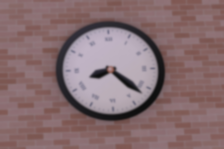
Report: 8:22
